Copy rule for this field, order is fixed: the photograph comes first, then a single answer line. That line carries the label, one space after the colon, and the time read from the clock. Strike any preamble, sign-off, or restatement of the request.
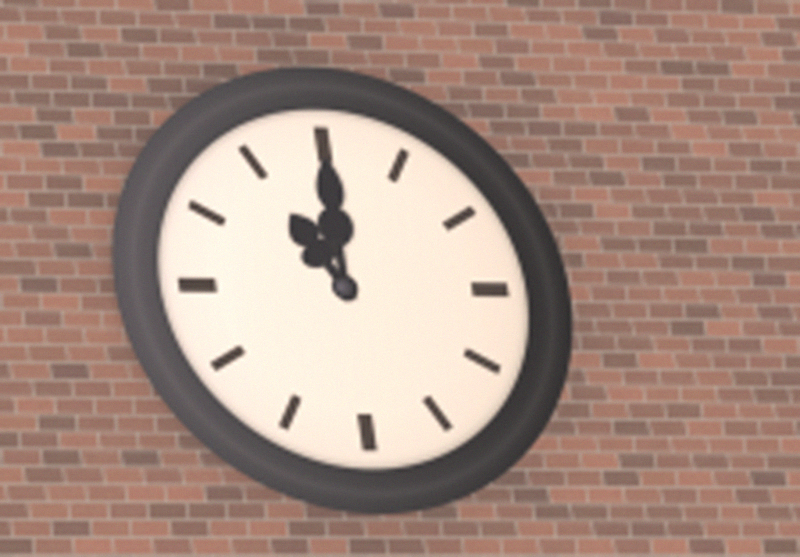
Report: 11:00
